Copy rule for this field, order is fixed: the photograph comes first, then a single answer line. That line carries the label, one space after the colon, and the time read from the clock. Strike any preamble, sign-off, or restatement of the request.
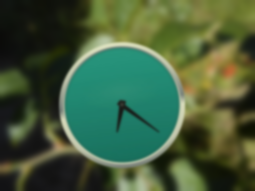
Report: 6:21
